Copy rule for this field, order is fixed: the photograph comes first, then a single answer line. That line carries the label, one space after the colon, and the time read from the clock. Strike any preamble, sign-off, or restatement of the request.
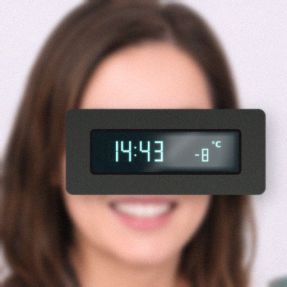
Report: 14:43
